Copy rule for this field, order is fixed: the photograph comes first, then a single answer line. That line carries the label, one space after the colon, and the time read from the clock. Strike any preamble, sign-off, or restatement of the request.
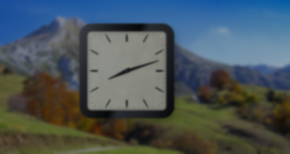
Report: 8:12
